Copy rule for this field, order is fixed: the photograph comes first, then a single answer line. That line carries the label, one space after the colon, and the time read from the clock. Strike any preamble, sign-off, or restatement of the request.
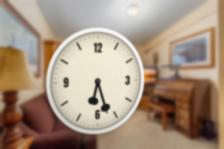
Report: 6:27
